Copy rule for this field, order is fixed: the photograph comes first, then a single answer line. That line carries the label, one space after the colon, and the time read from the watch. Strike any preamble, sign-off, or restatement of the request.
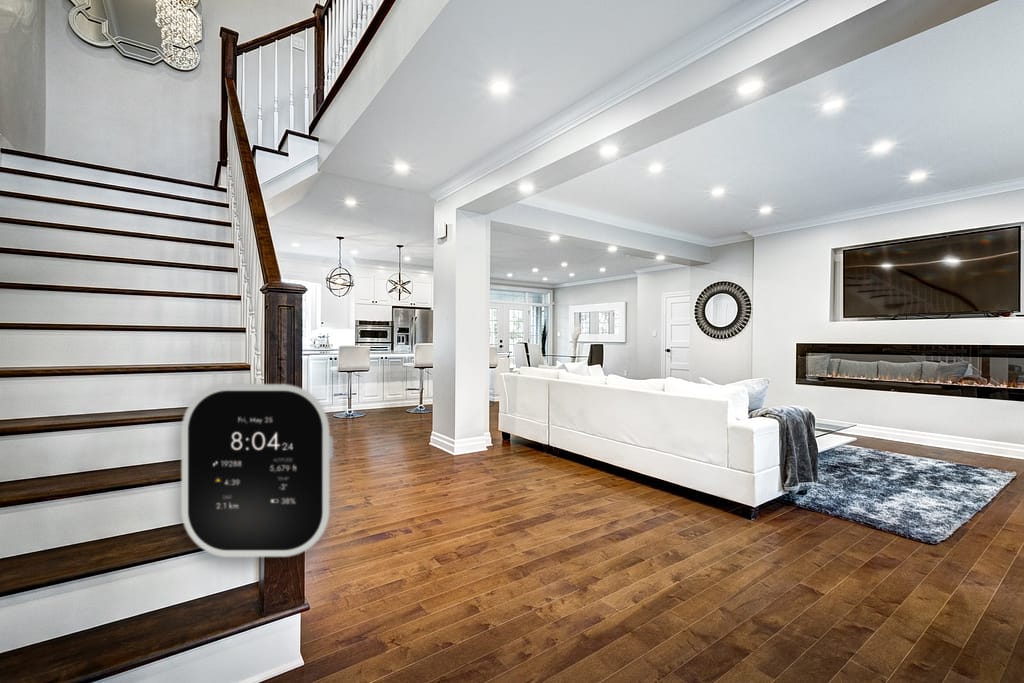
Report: 8:04:24
